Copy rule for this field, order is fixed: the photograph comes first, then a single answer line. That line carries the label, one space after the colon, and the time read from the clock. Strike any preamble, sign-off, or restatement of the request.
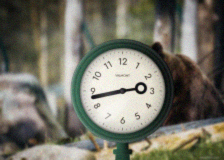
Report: 2:43
